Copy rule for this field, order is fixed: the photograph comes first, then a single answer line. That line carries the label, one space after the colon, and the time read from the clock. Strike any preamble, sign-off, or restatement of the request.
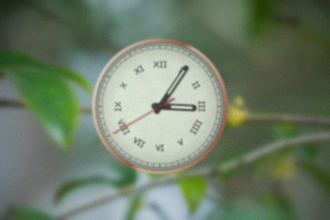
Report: 3:05:40
